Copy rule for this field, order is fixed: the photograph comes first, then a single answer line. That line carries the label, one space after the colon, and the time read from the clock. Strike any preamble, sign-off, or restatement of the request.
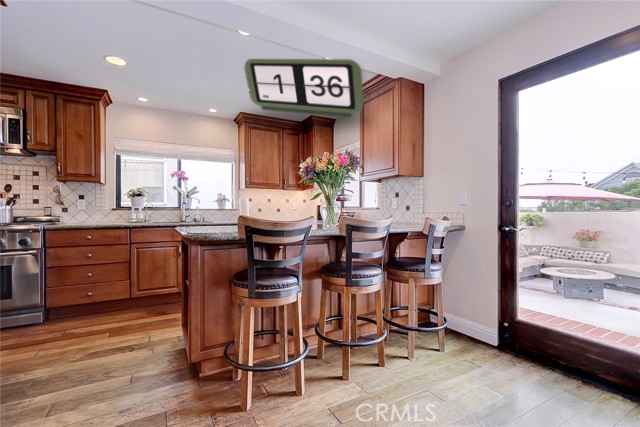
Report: 1:36
